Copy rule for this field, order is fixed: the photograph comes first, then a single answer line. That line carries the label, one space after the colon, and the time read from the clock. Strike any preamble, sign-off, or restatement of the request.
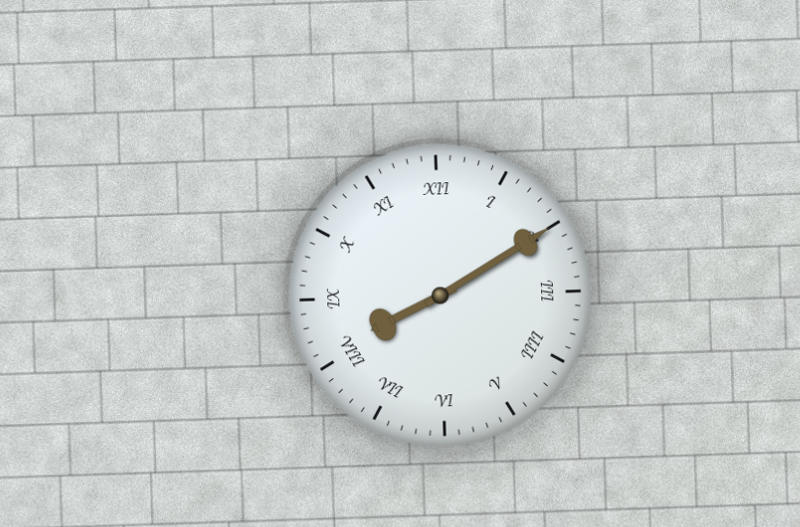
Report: 8:10
